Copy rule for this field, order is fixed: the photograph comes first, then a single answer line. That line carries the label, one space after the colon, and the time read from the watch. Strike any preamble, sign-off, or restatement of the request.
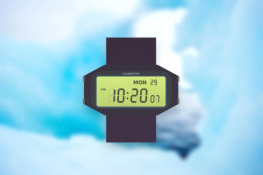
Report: 10:20:07
